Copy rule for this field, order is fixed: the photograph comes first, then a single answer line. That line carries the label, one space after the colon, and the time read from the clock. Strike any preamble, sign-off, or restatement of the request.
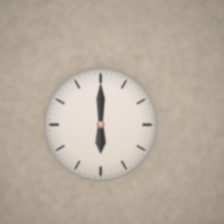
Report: 6:00
